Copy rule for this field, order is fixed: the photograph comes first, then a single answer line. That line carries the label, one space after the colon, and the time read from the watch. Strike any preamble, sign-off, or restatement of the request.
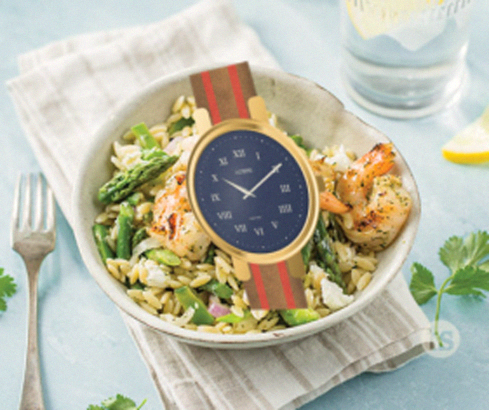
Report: 10:10
